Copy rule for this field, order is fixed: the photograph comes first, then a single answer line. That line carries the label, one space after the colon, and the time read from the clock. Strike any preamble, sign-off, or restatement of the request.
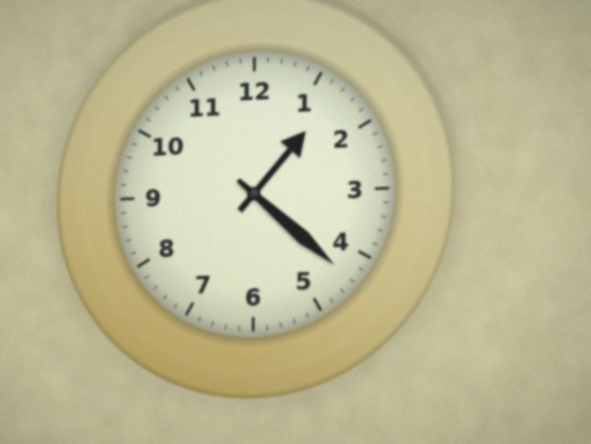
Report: 1:22
